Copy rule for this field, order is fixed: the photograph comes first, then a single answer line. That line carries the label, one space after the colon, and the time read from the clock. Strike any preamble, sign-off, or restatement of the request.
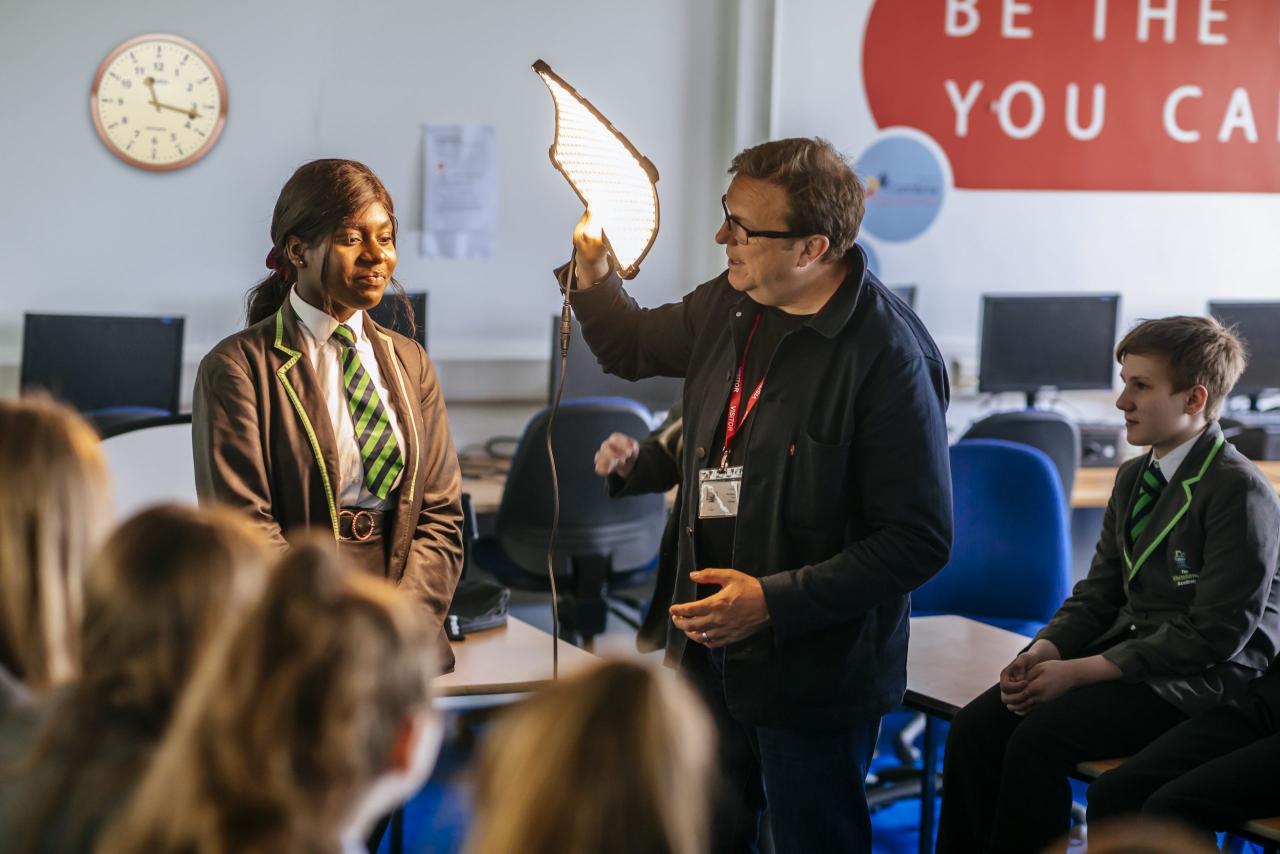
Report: 11:17
